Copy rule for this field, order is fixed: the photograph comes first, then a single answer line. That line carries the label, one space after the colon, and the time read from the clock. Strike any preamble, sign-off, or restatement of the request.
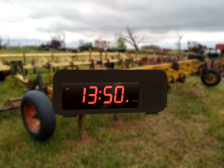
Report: 13:50
